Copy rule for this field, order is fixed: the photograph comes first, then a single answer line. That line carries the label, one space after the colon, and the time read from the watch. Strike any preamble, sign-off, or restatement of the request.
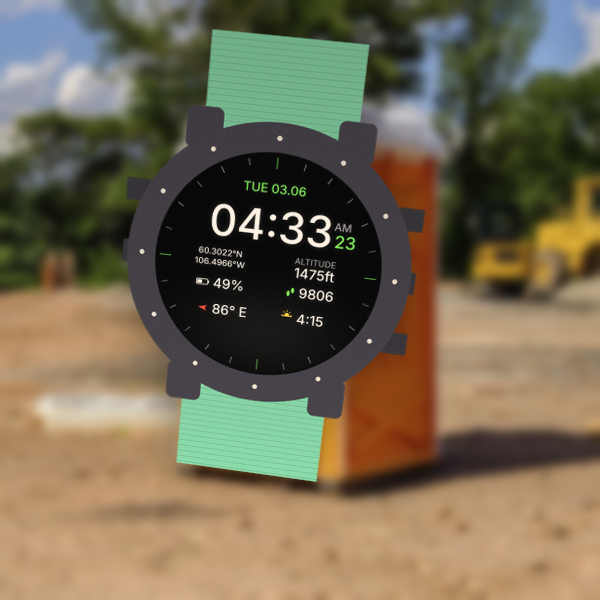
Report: 4:33:23
